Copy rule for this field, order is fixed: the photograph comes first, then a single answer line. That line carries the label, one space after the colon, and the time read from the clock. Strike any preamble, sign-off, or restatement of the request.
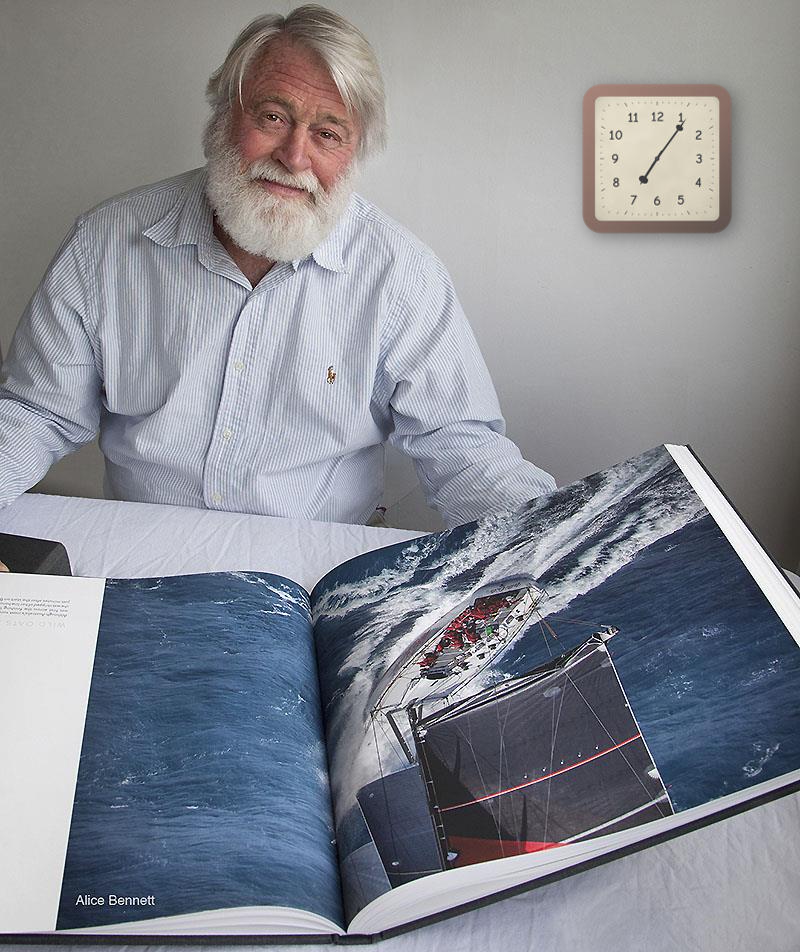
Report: 7:06
